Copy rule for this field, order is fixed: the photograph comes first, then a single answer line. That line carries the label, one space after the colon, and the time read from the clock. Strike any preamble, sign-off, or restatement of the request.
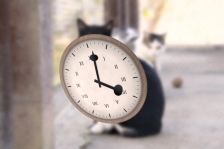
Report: 4:01
